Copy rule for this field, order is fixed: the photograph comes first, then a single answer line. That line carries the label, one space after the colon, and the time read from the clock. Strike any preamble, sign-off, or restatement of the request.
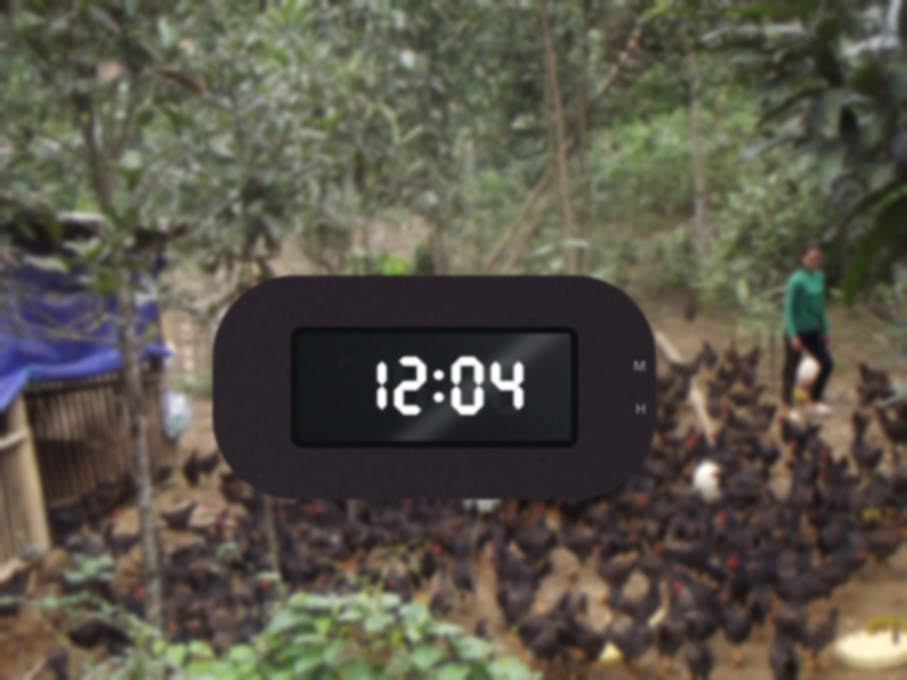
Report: 12:04
